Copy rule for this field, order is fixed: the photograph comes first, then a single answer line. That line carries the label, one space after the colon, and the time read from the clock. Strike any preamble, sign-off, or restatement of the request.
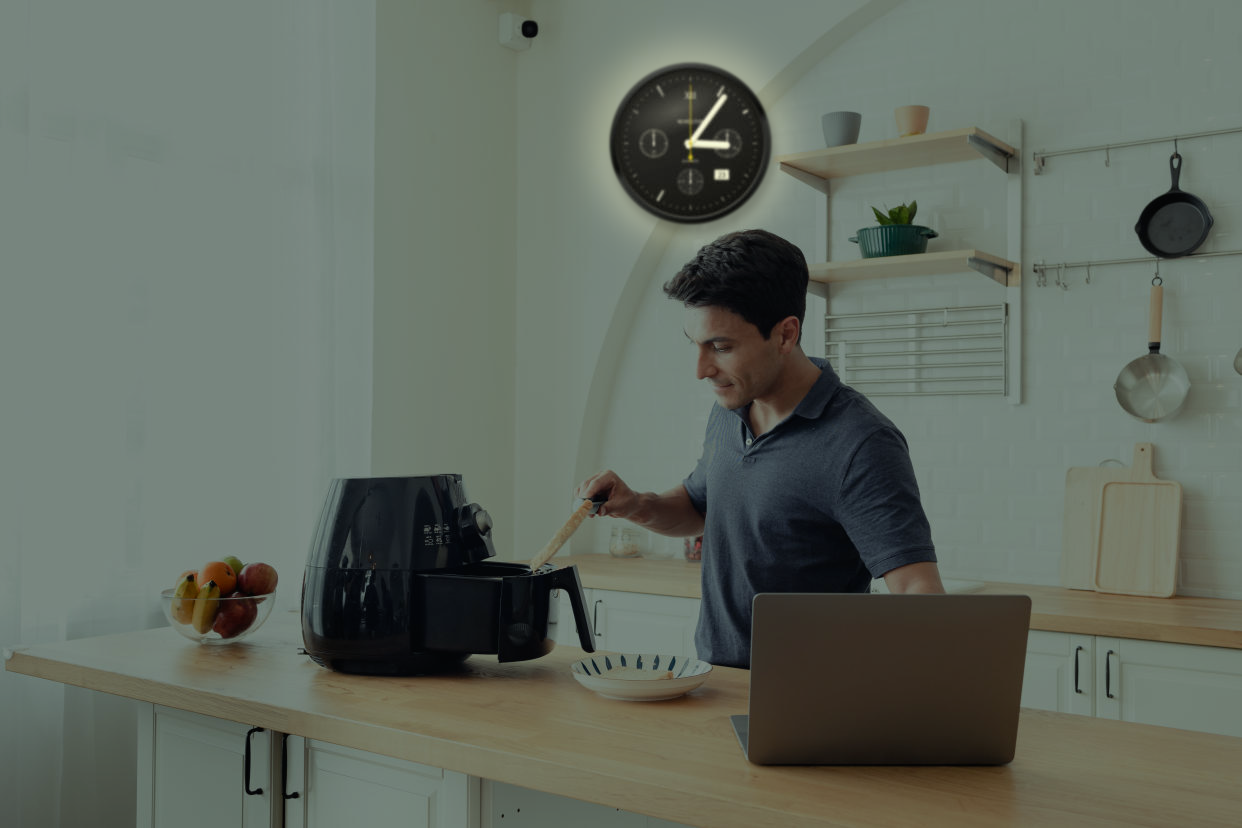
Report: 3:06
